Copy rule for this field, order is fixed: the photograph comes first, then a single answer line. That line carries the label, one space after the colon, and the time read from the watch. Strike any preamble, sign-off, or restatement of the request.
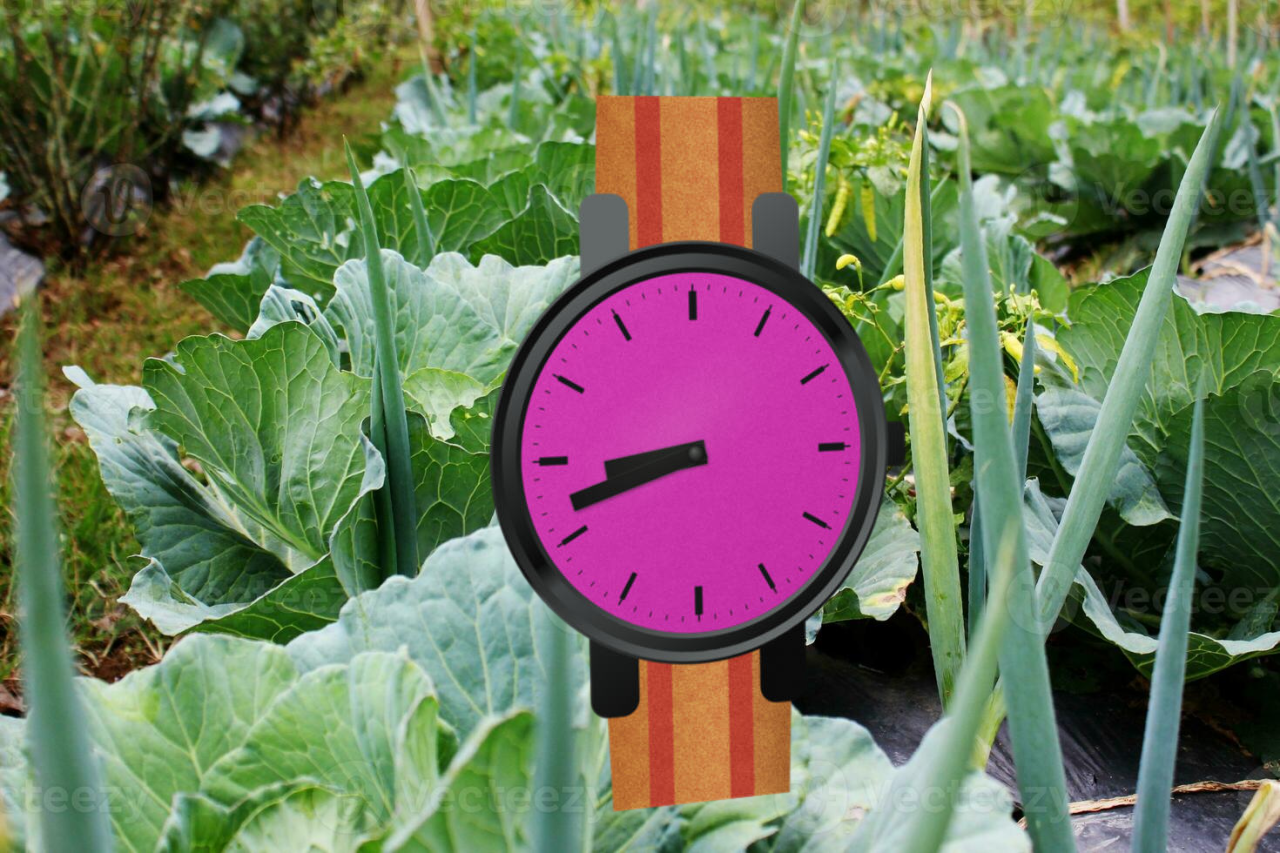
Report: 8:42
